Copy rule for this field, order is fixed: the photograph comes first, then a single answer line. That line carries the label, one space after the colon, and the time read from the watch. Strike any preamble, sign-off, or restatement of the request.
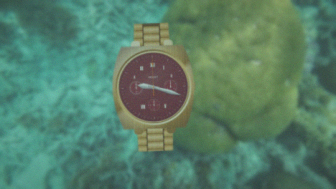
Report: 9:18
